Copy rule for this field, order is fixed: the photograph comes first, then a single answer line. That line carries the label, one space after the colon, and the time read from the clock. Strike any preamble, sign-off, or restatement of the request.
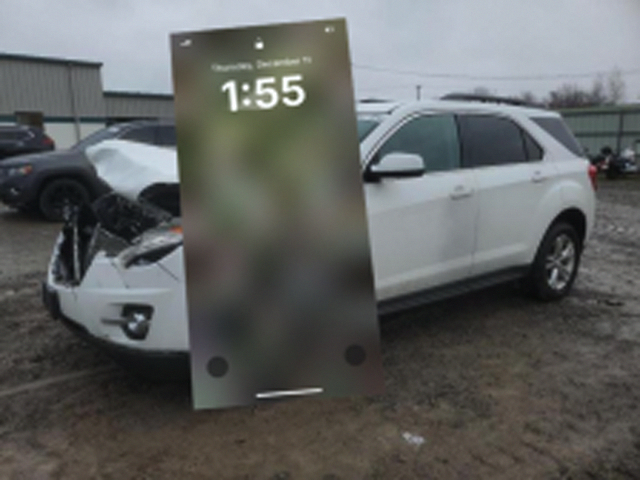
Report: 1:55
